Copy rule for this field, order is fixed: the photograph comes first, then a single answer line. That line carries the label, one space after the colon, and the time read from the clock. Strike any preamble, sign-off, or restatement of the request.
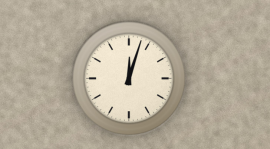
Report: 12:03
